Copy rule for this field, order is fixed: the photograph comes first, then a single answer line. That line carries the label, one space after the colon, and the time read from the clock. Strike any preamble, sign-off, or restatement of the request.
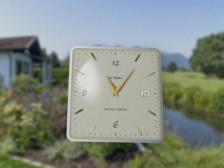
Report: 11:06
